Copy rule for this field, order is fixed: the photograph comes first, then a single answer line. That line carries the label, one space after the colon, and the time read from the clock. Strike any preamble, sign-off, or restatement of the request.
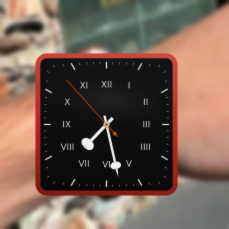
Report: 7:27:53
